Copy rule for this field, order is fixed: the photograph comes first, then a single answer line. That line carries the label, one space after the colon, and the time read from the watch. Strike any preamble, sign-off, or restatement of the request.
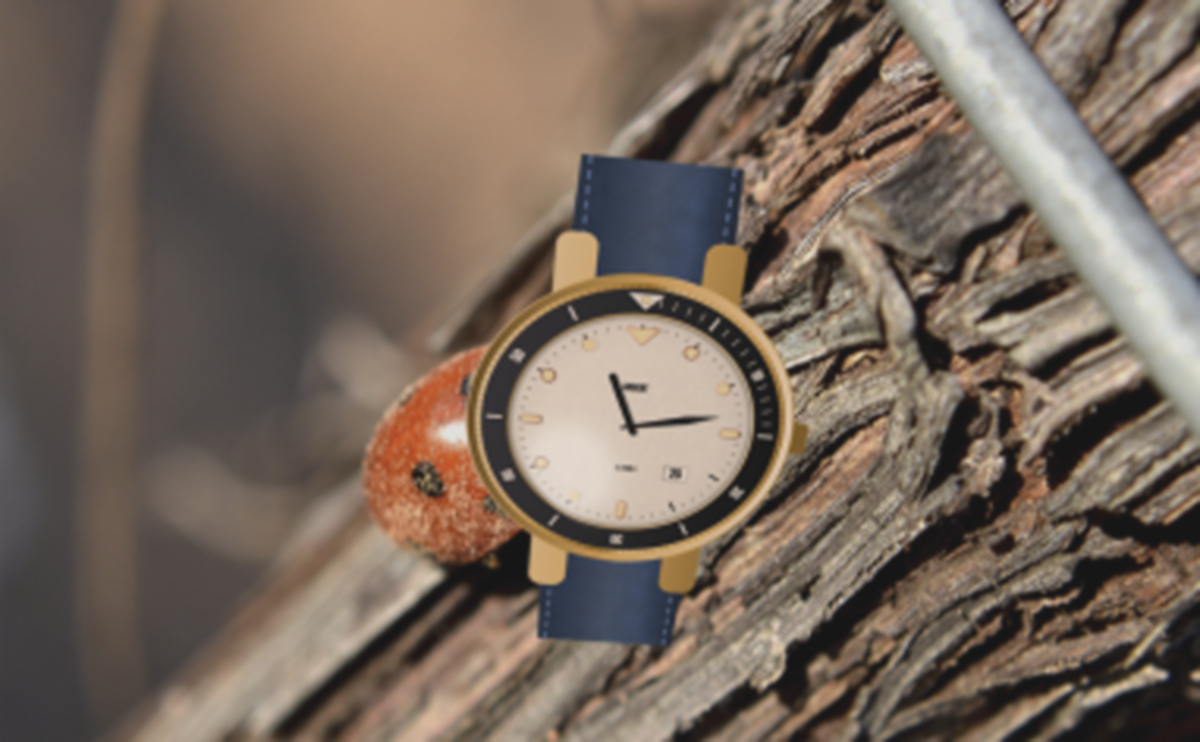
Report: 11:13
